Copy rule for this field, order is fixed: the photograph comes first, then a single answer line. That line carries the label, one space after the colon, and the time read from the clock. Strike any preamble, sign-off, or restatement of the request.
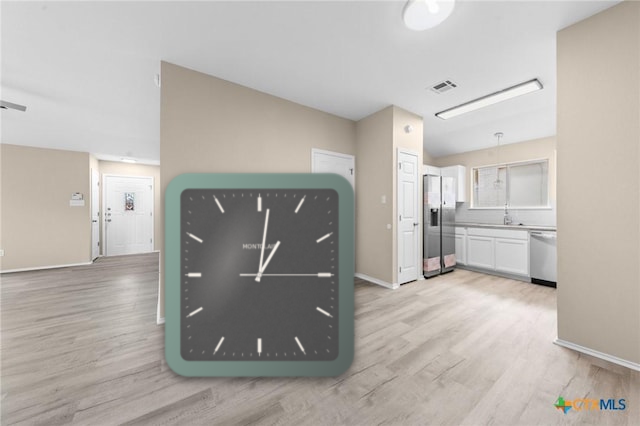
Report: 1:01:15
